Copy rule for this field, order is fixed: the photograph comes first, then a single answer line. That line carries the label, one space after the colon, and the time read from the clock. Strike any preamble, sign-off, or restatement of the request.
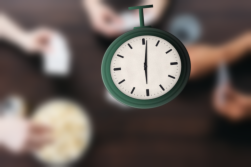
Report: 6:01
